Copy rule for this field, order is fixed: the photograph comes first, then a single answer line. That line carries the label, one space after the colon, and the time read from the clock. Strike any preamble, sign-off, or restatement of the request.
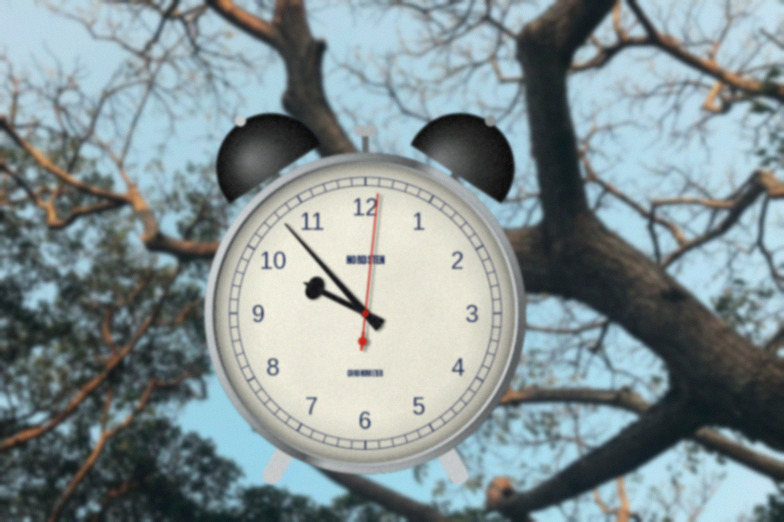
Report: 9:53:01
